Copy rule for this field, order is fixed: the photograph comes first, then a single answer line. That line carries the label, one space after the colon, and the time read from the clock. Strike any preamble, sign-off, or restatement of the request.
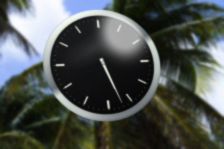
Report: 5:27
